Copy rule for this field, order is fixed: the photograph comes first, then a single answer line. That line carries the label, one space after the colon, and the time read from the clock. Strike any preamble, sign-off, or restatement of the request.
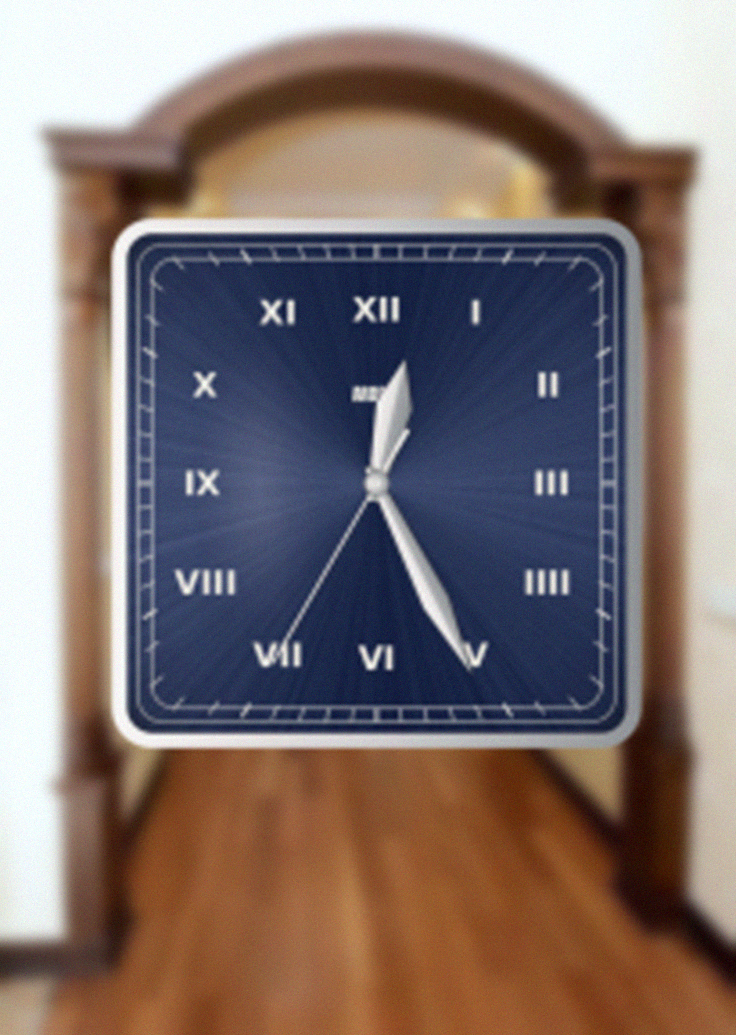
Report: 12:25:35
